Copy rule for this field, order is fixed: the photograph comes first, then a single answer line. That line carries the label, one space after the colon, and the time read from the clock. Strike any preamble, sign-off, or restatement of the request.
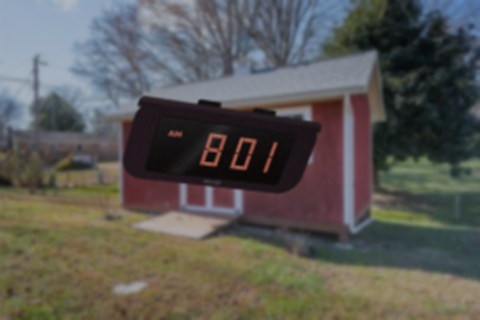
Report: 8:01
